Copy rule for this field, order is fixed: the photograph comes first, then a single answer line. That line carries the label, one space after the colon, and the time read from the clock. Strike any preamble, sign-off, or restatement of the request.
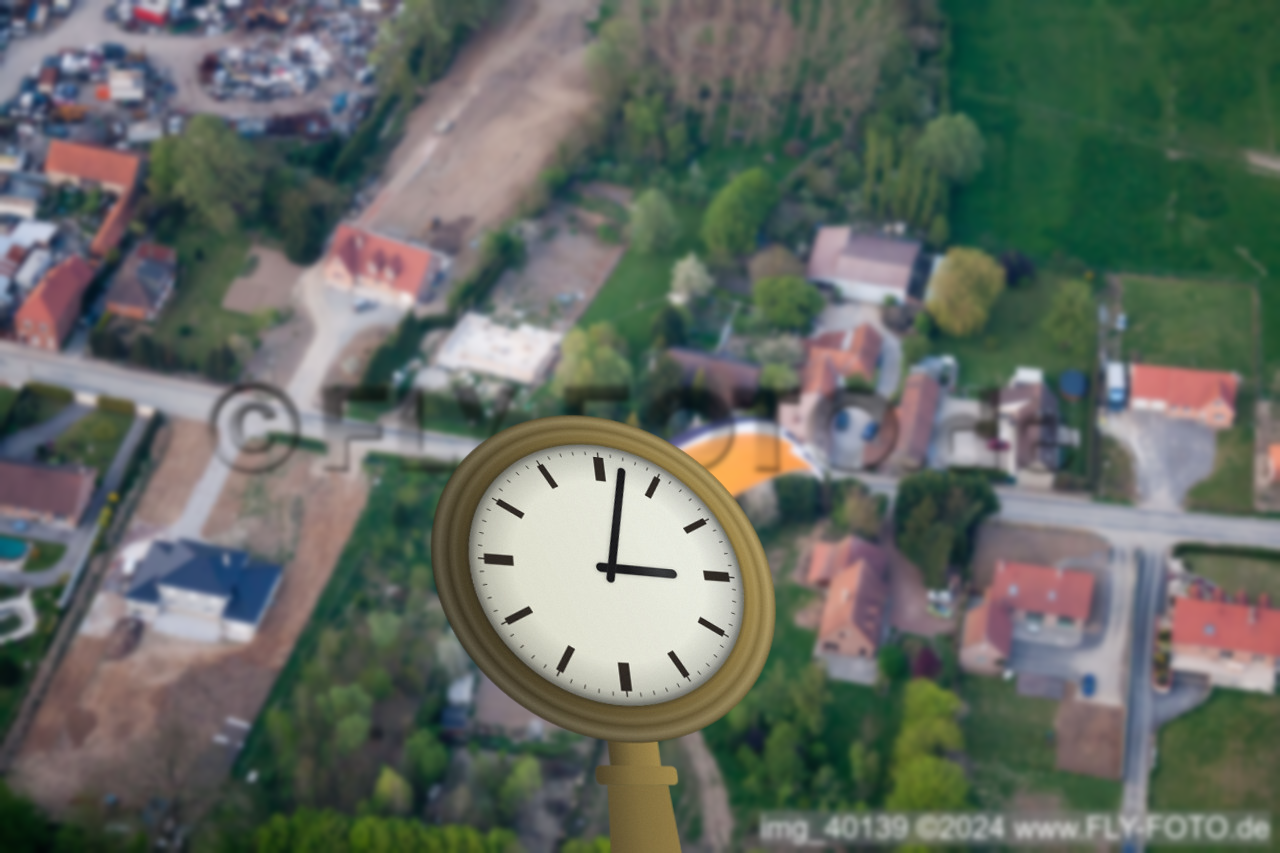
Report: 3:02
